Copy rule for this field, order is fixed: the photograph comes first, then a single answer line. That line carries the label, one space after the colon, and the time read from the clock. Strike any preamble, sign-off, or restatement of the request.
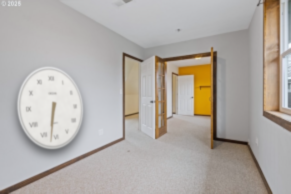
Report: 6:32
